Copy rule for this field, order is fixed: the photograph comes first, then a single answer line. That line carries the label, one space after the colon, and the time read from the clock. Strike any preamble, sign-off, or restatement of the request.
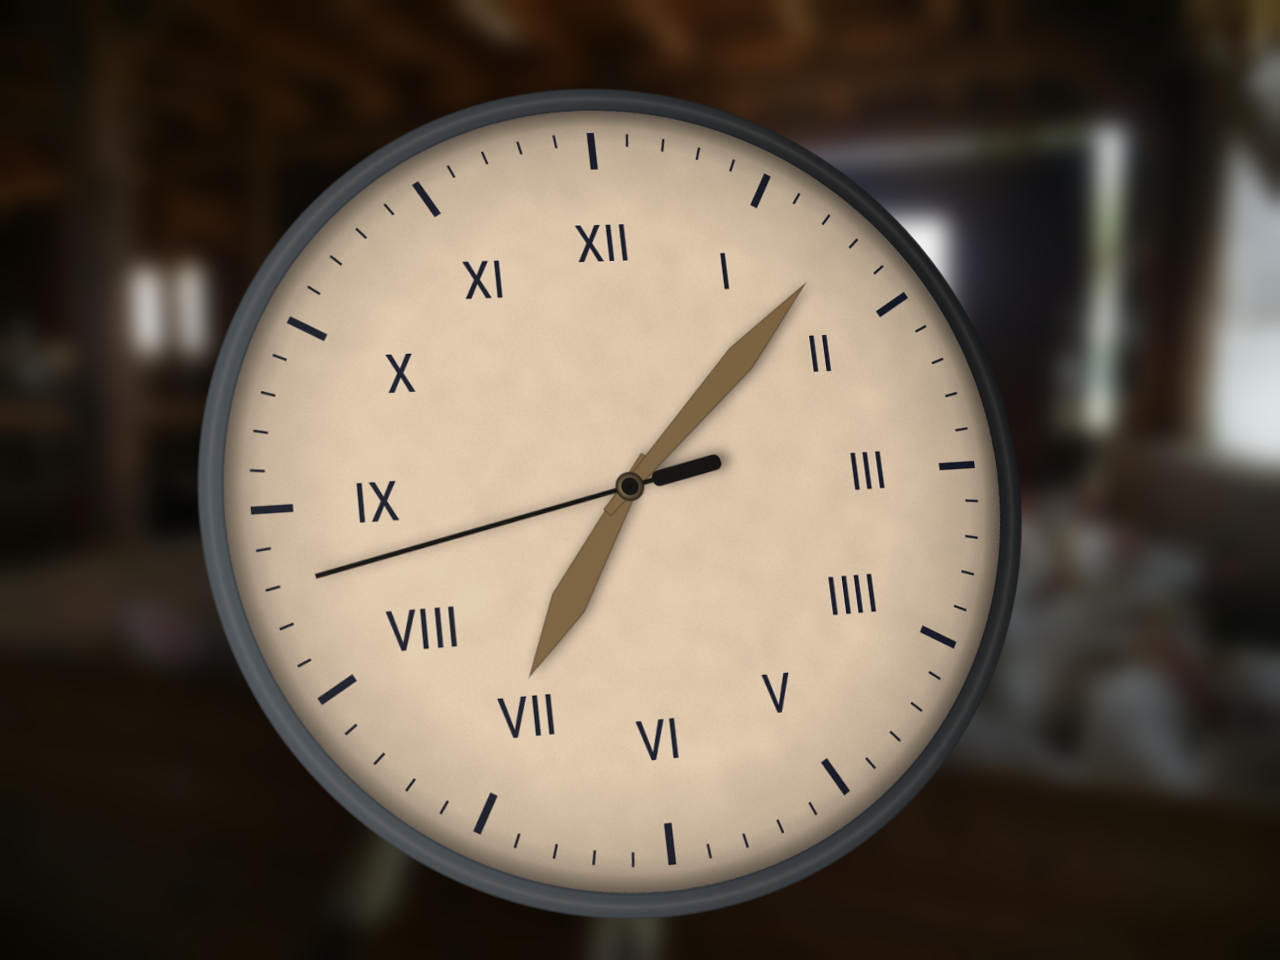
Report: 7:07:43
